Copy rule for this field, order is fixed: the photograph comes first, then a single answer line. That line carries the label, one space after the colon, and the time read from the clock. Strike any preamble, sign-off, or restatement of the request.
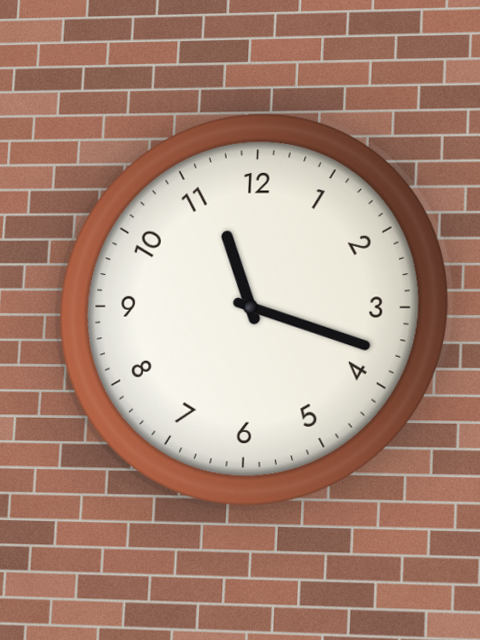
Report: 11:18
